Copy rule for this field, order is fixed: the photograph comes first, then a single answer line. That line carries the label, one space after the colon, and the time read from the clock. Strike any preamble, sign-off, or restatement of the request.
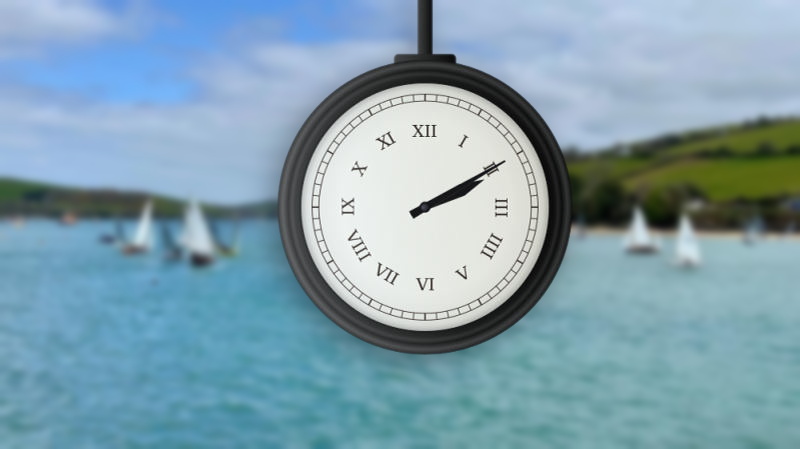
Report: 2:10
